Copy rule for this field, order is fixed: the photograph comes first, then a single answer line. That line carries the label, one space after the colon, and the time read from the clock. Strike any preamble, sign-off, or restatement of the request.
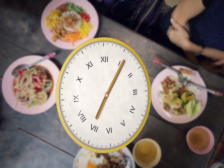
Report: 7:06
